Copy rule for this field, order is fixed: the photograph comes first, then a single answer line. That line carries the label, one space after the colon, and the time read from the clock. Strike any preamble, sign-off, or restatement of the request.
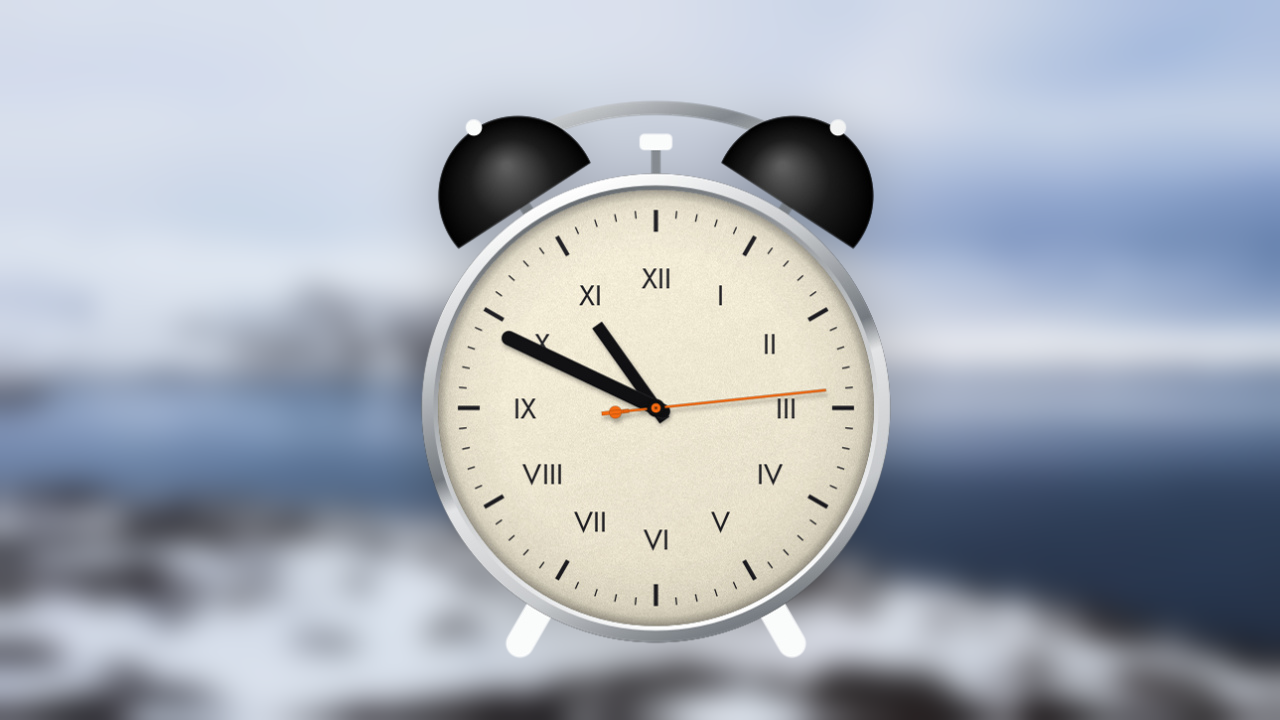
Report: 10:49:14
